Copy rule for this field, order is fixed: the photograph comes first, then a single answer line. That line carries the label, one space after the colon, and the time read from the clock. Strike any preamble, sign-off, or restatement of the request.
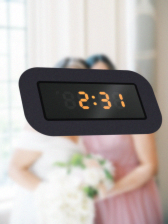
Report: 2:31
